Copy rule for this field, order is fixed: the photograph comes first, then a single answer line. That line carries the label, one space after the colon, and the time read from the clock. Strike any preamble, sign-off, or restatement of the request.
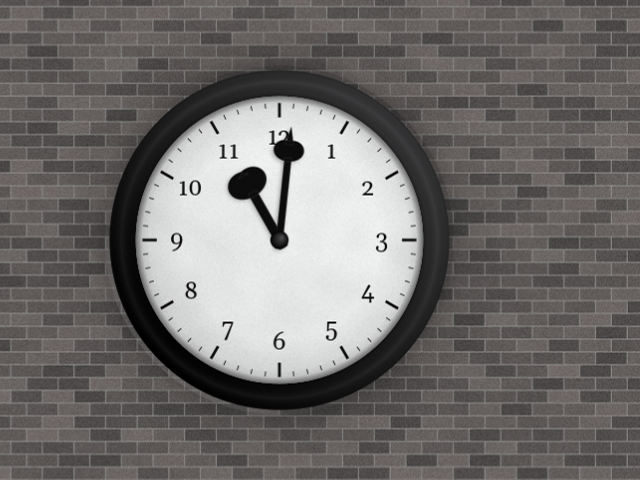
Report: 11:01
